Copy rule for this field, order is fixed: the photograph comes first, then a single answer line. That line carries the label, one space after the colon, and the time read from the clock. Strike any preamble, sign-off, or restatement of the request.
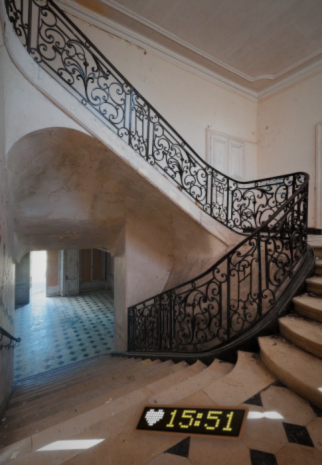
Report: 15:51
